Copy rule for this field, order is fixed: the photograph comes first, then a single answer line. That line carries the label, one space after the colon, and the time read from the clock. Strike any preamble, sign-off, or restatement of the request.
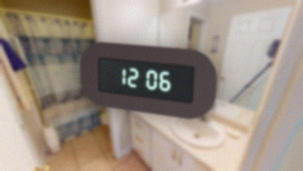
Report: 12:06
